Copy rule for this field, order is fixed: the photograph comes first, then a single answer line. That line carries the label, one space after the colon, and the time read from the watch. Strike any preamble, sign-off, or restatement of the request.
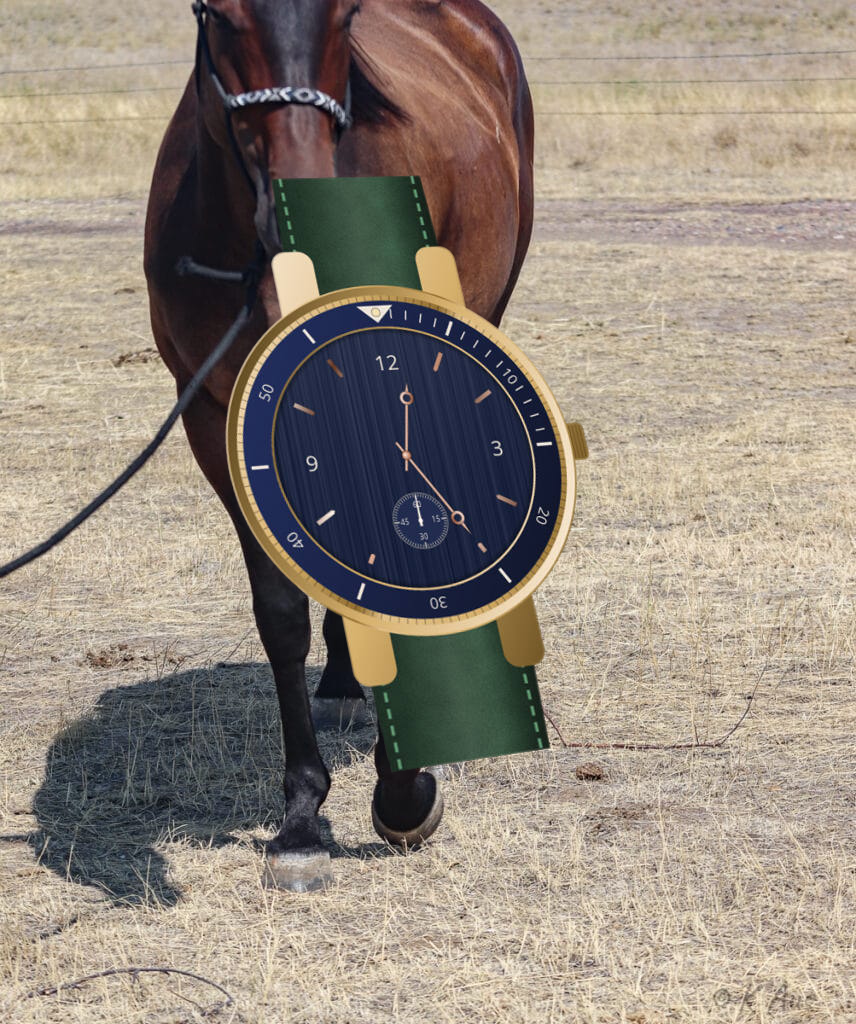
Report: 12:25
